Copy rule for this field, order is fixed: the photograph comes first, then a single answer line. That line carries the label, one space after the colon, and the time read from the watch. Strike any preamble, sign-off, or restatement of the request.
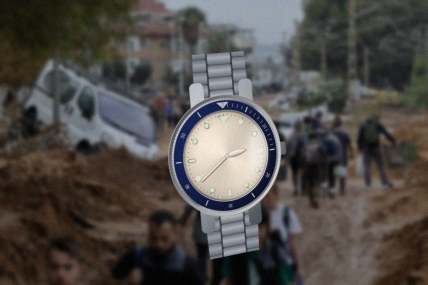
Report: 2:39
